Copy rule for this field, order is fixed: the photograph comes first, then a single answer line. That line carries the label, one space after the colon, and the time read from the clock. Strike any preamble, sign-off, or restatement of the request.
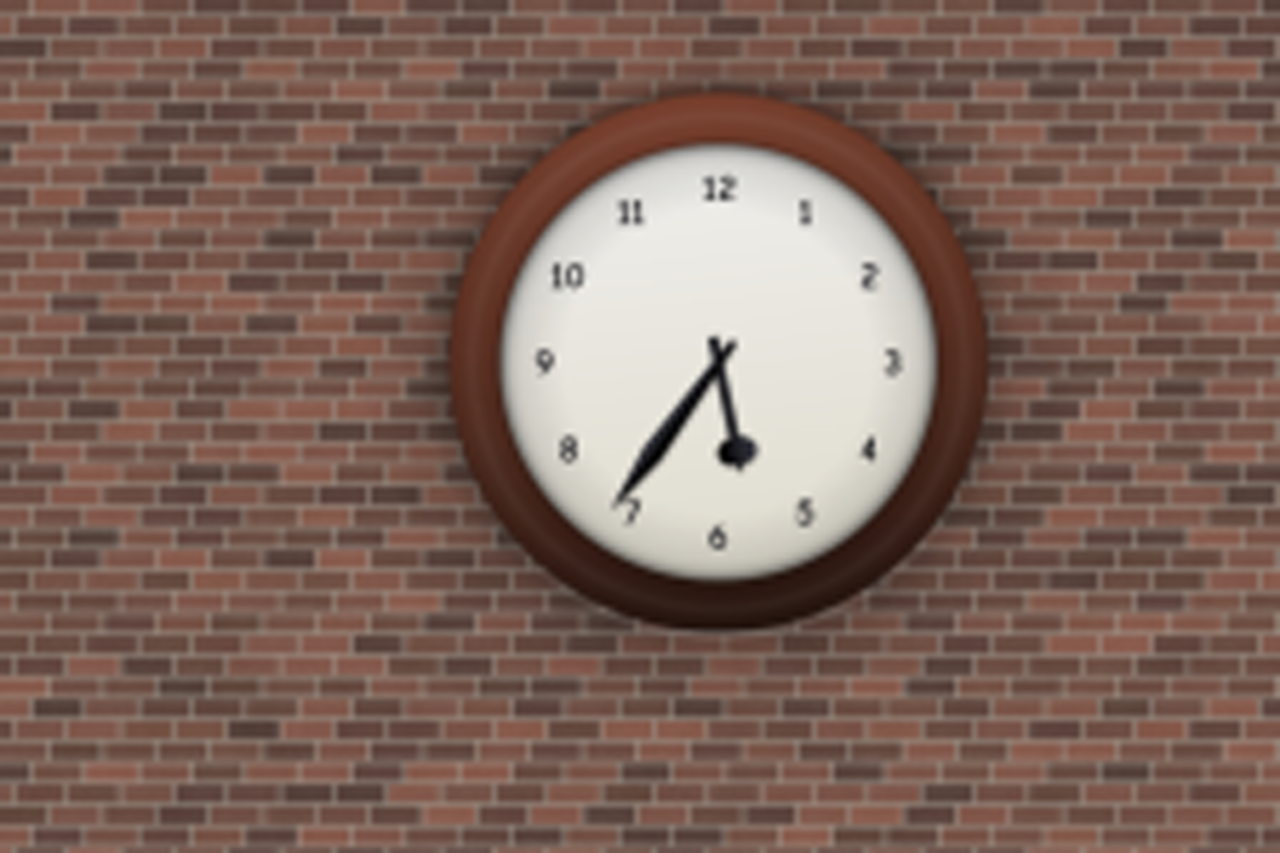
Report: 5:36
